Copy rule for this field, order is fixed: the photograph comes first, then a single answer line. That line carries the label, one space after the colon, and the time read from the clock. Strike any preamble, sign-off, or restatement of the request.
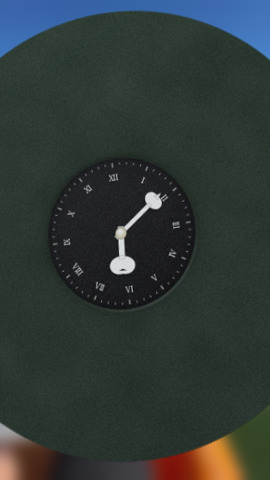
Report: 6:09
